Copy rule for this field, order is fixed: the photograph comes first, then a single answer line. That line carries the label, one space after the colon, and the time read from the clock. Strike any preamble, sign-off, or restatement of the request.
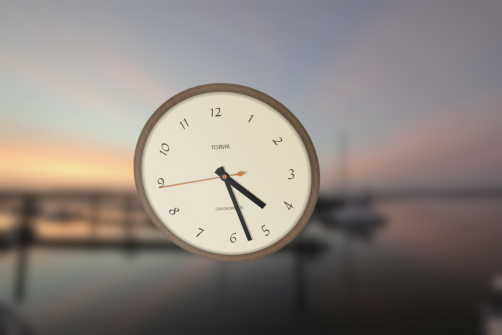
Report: 4:27:44
